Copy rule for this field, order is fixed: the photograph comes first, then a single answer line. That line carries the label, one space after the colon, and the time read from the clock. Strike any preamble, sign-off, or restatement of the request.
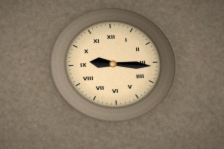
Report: 9:16
